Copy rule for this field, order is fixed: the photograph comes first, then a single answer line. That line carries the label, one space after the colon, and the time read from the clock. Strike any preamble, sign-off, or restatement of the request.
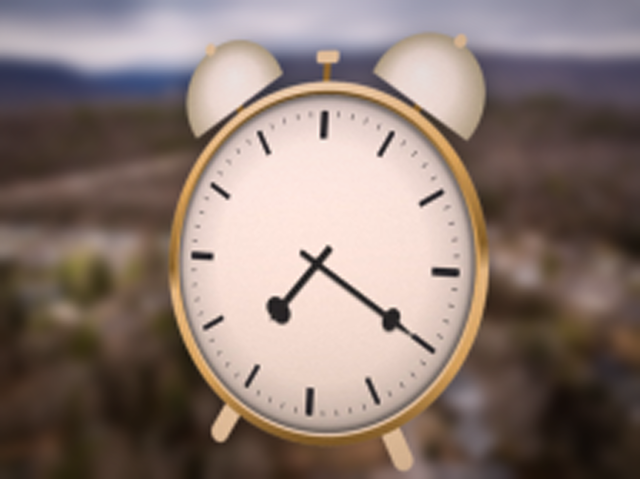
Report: 7:20
